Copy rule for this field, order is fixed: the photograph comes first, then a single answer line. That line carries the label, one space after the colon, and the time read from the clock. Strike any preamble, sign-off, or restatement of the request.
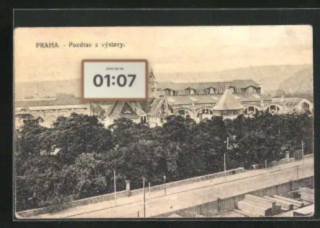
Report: 1:07
